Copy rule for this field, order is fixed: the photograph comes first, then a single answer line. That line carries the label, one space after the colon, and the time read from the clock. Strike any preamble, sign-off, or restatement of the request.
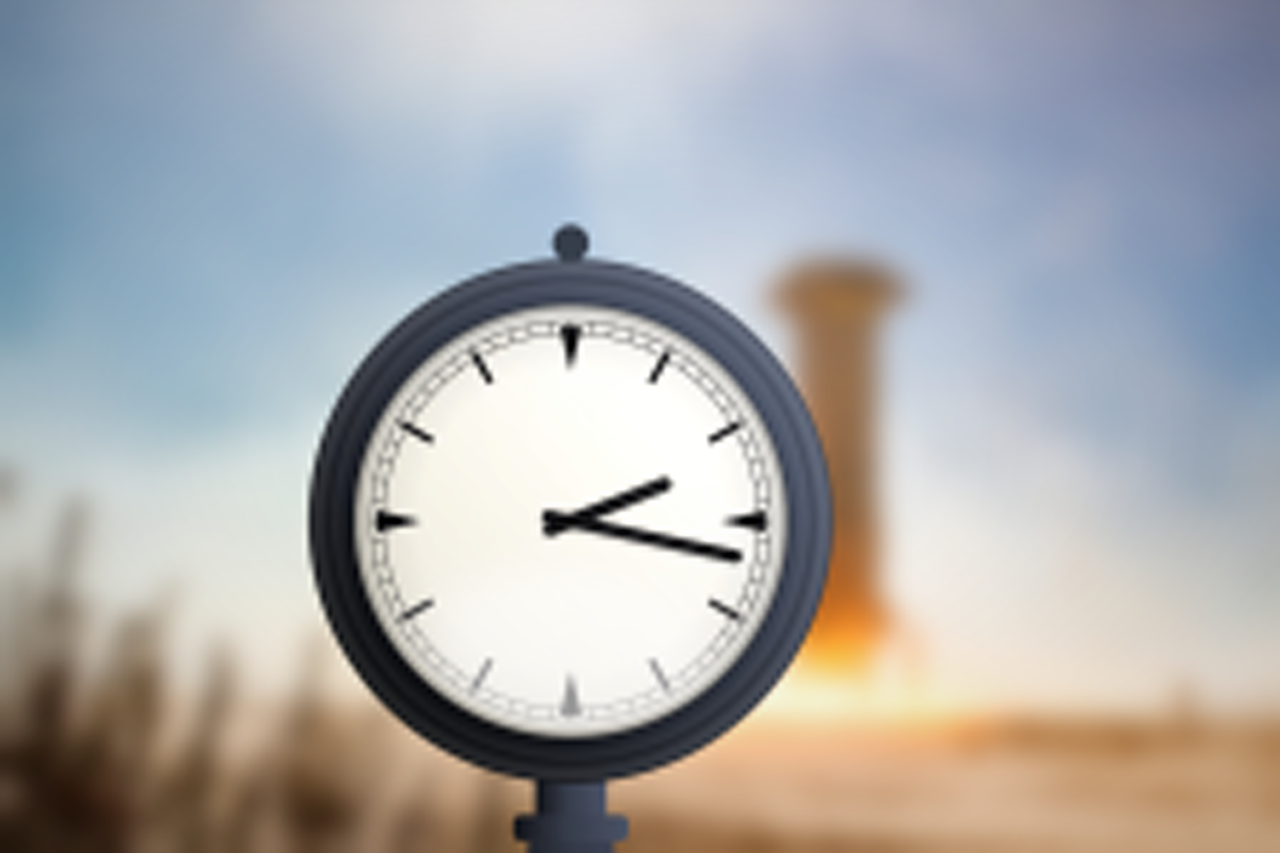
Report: 2:17
